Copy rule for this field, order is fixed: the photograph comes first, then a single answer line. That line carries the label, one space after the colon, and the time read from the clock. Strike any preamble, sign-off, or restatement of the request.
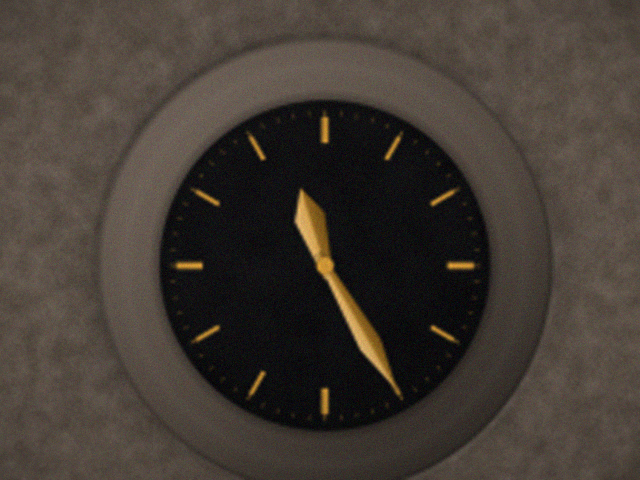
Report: 11:25
